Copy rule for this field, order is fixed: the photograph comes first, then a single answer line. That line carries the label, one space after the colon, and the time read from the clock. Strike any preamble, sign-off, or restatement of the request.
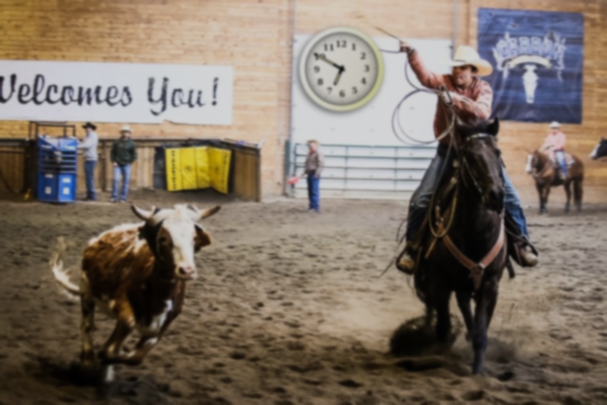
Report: 6:50
